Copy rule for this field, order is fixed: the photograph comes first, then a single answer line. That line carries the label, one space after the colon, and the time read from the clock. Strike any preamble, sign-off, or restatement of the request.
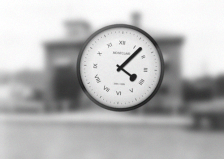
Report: 4:07
